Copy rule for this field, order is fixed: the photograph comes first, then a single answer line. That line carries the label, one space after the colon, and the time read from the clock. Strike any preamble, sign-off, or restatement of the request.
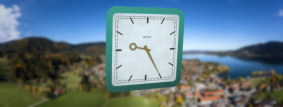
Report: 9:25
